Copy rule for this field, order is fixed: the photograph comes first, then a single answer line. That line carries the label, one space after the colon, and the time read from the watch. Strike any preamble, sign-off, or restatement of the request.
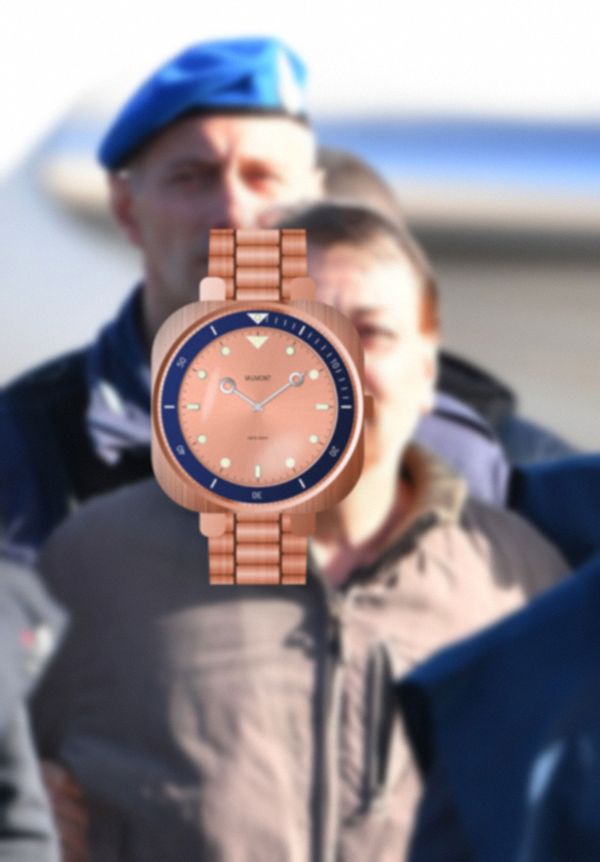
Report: 10:09
